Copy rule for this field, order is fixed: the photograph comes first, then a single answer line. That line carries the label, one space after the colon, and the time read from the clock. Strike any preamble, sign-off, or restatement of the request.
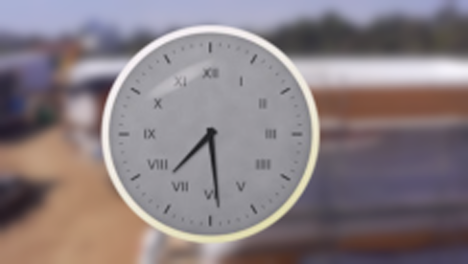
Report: 7:29
